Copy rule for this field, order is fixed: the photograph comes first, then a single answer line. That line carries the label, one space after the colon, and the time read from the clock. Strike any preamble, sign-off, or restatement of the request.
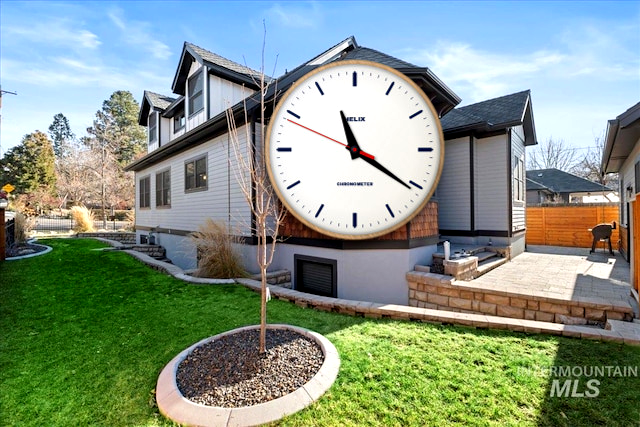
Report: 11:20:49
